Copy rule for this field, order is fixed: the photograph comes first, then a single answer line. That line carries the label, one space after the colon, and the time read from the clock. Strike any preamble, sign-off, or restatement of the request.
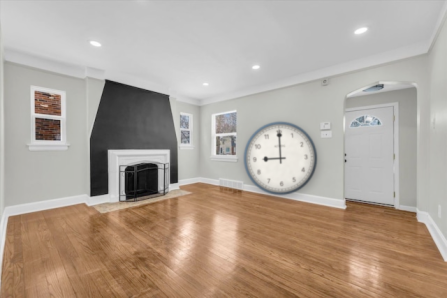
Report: 9:00
